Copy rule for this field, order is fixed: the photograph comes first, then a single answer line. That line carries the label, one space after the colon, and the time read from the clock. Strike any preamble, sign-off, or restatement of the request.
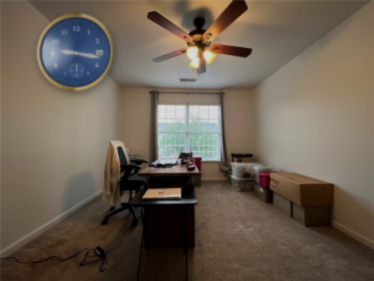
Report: 9:17
